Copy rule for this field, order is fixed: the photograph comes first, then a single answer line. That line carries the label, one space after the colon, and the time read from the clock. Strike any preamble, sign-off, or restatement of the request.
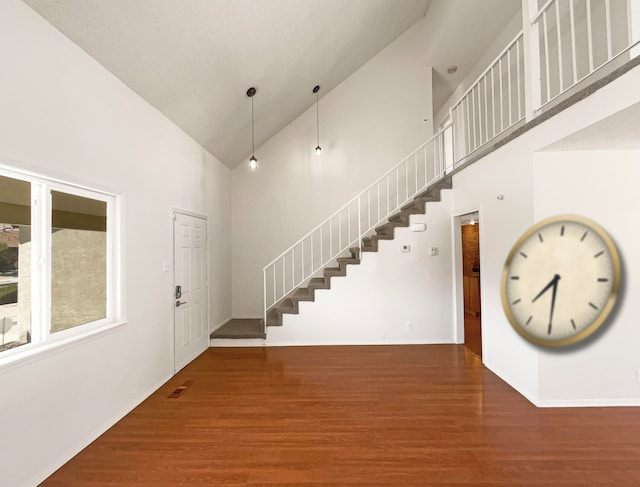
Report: 7:30
